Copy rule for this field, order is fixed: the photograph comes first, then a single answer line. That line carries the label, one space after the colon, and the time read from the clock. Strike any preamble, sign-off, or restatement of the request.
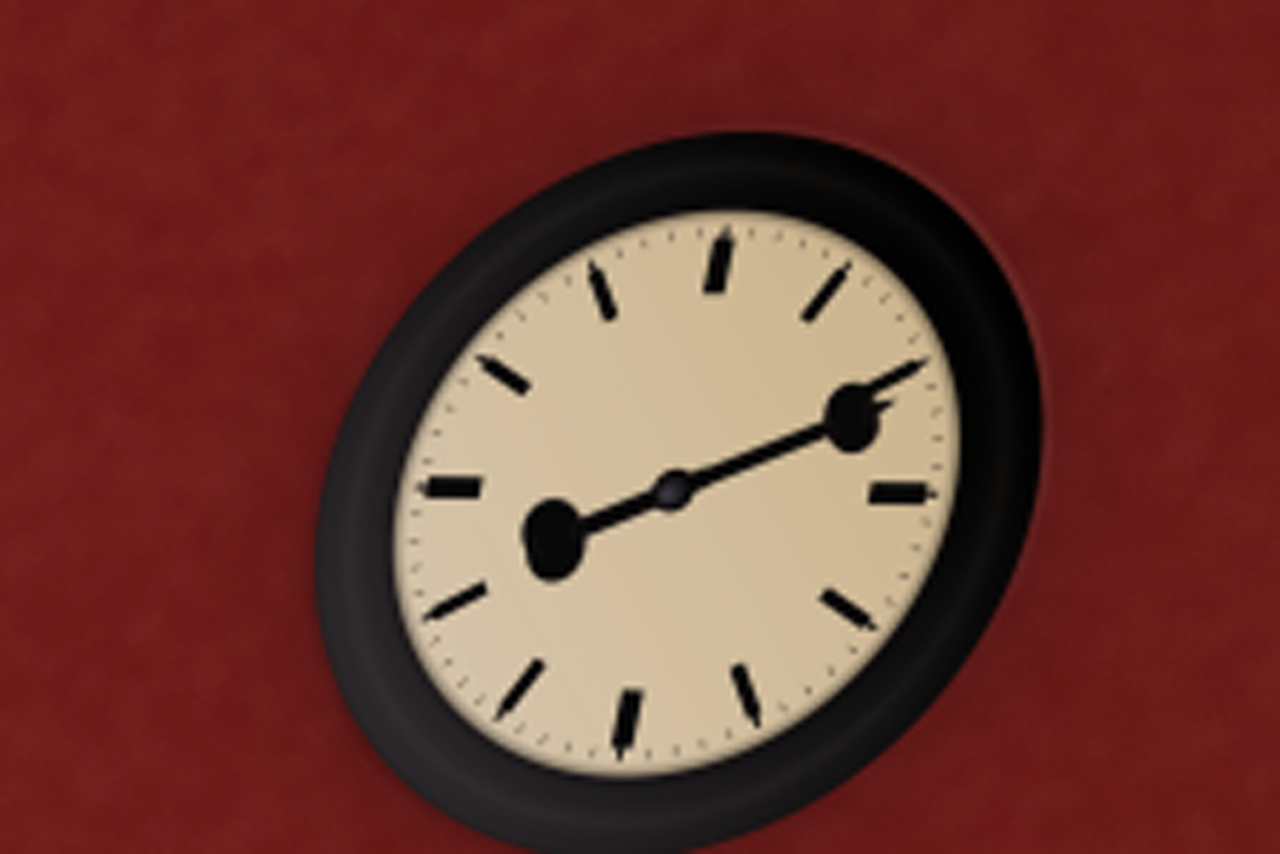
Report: 8:11
